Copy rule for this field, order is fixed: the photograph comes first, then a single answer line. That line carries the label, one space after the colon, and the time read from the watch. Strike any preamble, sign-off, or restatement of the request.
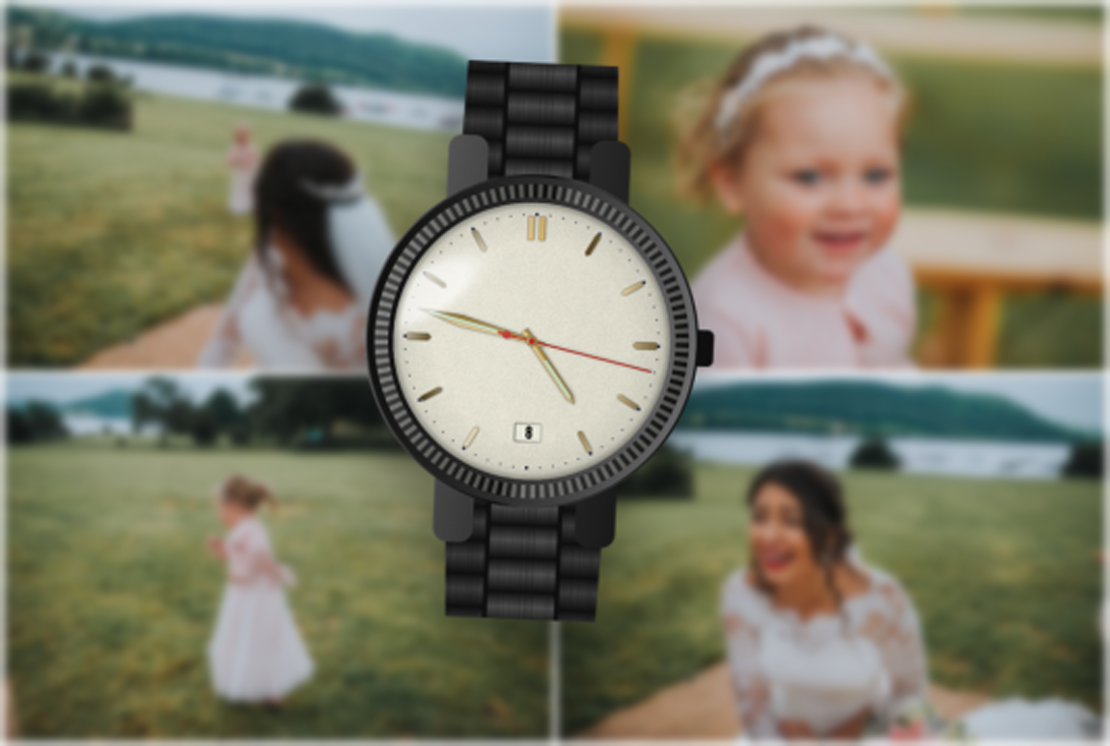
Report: 4:47:17
